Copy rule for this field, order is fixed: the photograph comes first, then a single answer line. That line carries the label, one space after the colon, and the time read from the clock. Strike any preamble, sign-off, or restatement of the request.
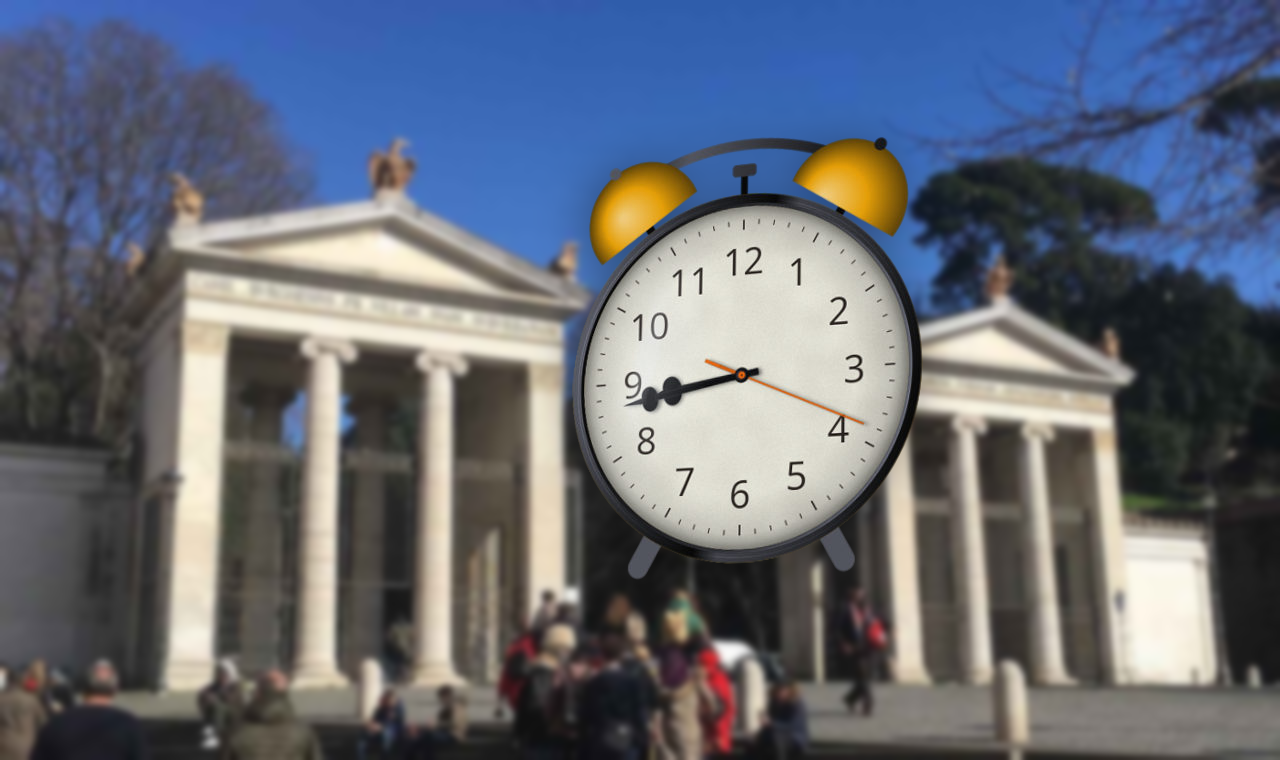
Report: 8:43:19
